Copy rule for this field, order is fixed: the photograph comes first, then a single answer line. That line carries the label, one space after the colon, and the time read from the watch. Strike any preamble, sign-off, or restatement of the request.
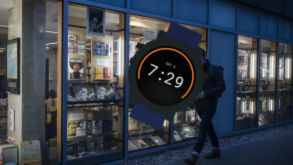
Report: 7:29
